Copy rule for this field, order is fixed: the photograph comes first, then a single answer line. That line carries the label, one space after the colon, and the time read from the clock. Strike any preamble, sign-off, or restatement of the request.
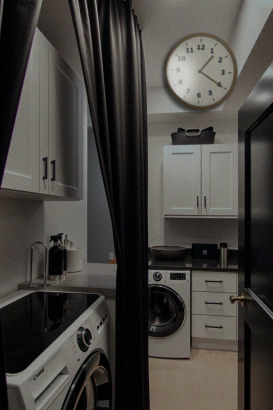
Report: 1:20
